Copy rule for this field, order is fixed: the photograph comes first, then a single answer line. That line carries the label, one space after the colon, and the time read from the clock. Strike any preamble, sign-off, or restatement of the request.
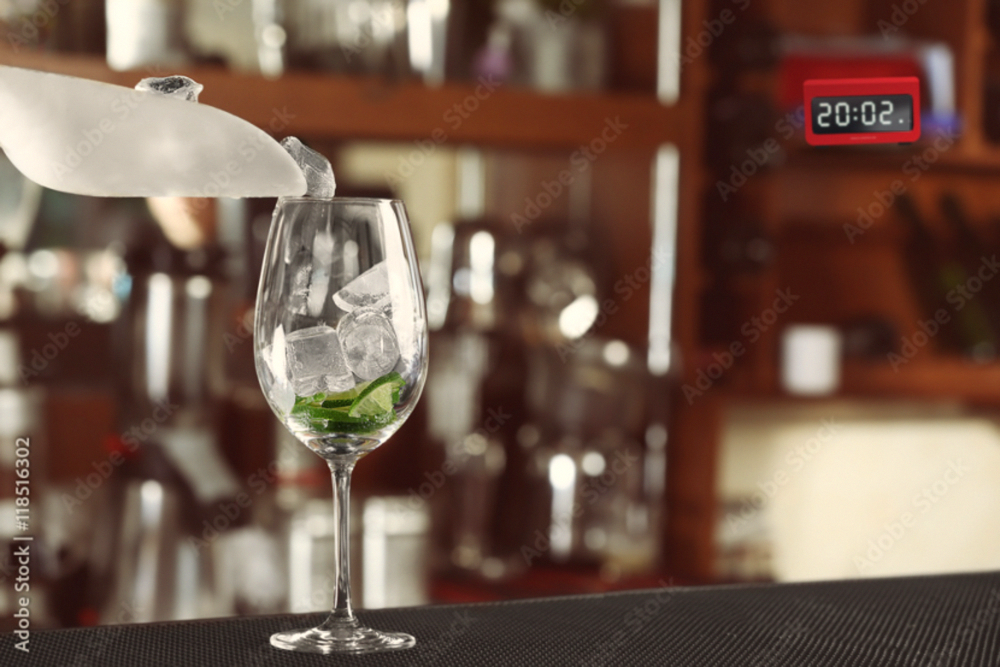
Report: 20:02
